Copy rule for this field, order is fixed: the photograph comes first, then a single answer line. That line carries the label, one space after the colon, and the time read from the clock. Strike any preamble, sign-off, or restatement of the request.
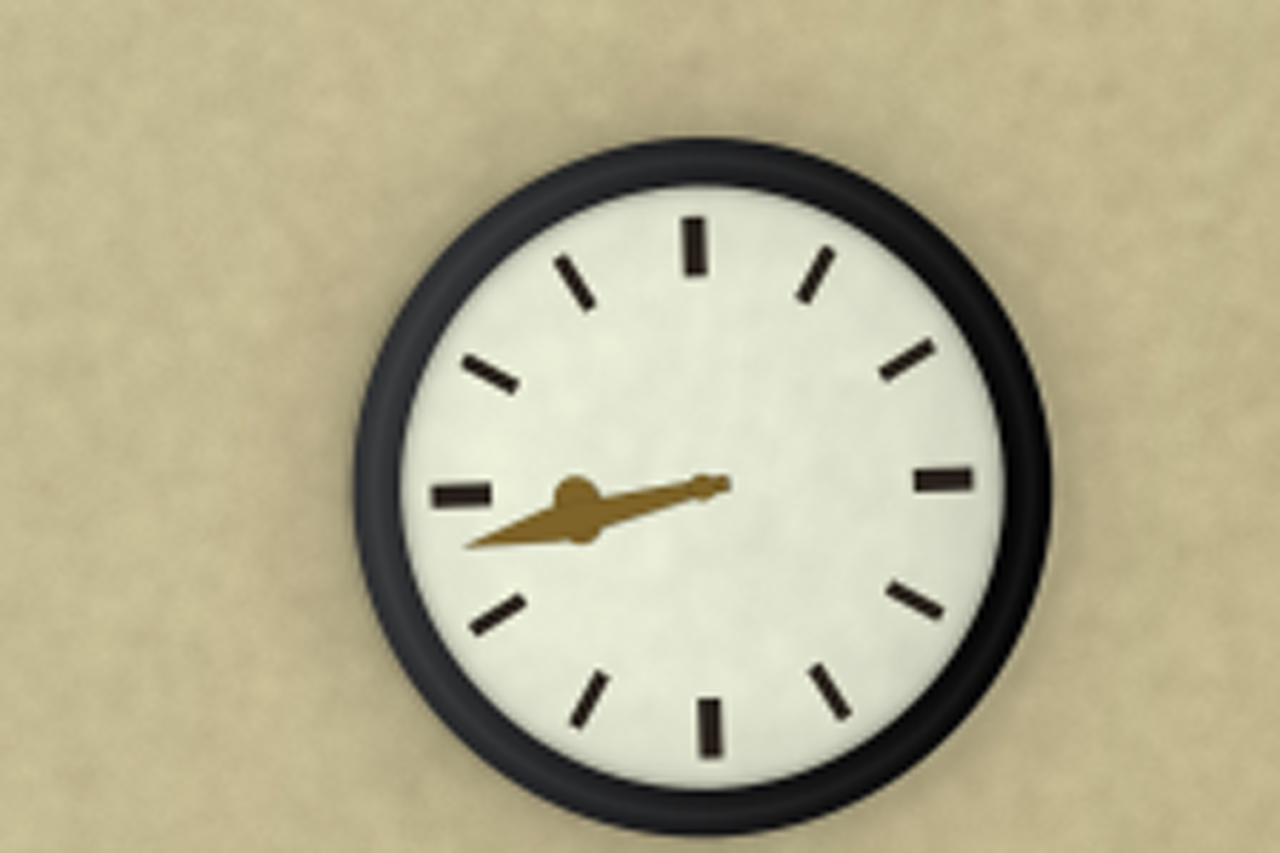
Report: 8:43
